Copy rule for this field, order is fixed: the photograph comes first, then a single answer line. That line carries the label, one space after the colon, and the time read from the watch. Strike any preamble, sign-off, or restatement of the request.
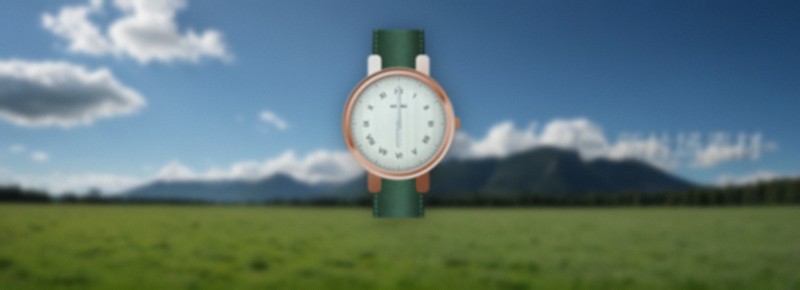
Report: 6:00
